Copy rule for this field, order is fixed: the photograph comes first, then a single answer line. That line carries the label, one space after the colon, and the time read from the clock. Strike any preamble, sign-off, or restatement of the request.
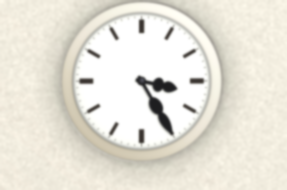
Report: 3:25
